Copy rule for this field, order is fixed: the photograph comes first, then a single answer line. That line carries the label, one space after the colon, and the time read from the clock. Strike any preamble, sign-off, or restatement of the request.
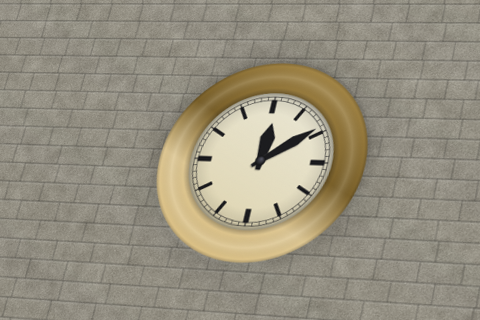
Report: 12:09
